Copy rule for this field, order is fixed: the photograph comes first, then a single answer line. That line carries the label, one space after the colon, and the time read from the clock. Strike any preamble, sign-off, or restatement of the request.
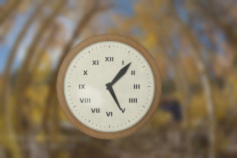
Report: 5:07
